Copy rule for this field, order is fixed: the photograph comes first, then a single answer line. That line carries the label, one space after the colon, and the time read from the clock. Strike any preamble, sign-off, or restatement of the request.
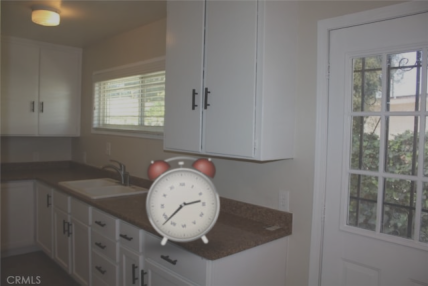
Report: 2:38
